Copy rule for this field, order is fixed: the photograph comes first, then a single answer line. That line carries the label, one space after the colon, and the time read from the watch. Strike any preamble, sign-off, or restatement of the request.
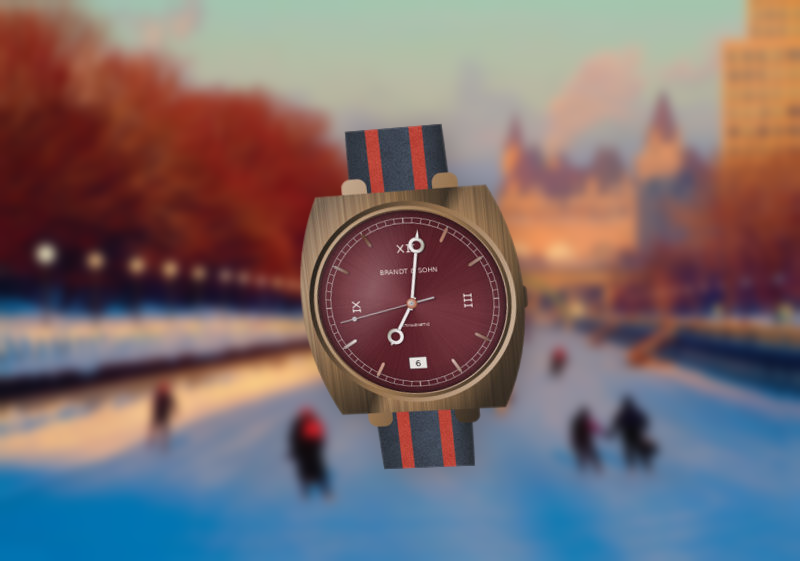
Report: 7:01:43
